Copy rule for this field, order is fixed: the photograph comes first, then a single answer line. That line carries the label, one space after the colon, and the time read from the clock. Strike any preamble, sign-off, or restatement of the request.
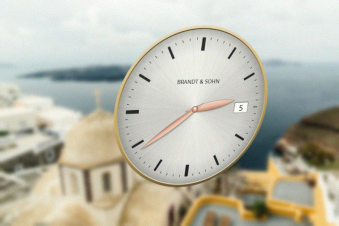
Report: 2:39
